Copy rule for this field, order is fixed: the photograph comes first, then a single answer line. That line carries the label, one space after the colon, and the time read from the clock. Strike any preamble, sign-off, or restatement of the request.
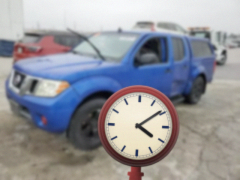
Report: 4:09
